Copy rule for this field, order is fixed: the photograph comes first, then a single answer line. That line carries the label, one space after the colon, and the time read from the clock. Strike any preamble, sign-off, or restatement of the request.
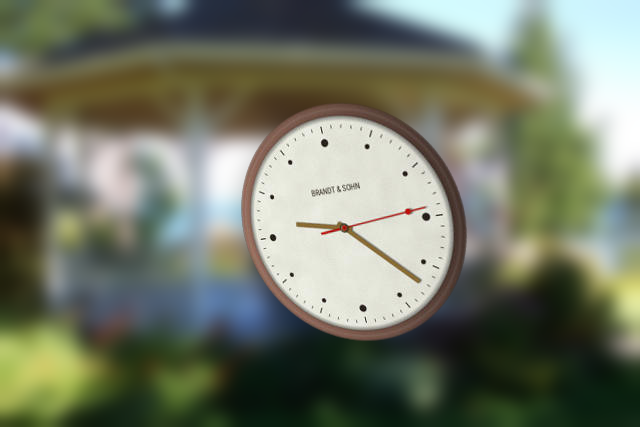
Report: 9:22:14
